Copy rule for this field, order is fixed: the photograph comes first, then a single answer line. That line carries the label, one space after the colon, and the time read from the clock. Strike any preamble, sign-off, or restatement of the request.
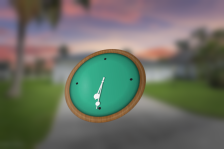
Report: 6:31
